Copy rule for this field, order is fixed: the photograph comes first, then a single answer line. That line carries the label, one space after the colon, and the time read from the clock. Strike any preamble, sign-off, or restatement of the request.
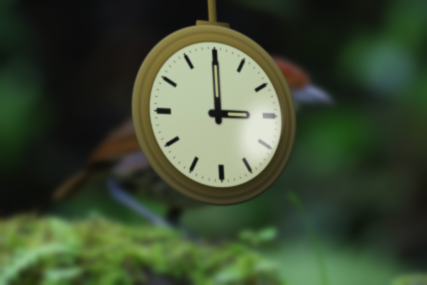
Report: 3:00
